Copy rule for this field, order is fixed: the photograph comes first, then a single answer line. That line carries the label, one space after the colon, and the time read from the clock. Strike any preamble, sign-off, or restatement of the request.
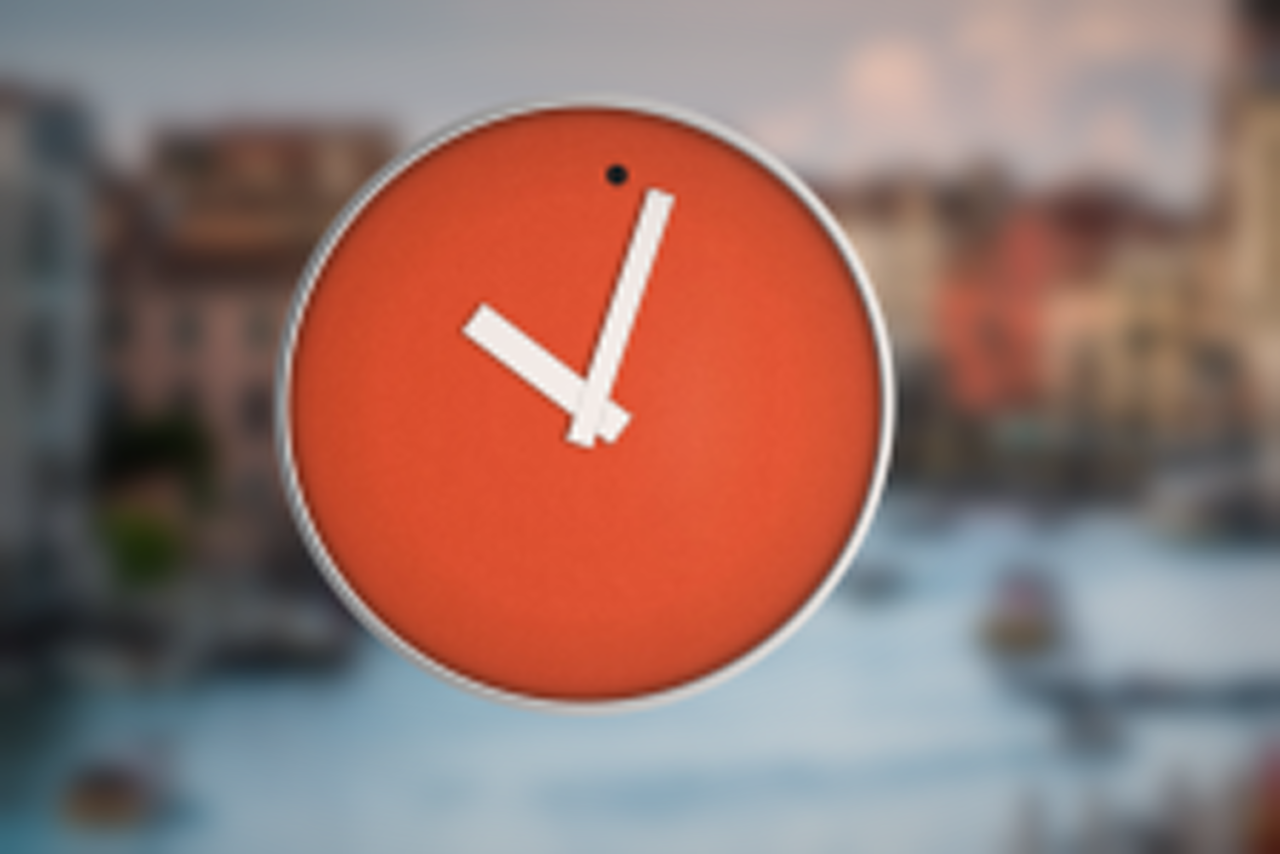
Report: 10:02
